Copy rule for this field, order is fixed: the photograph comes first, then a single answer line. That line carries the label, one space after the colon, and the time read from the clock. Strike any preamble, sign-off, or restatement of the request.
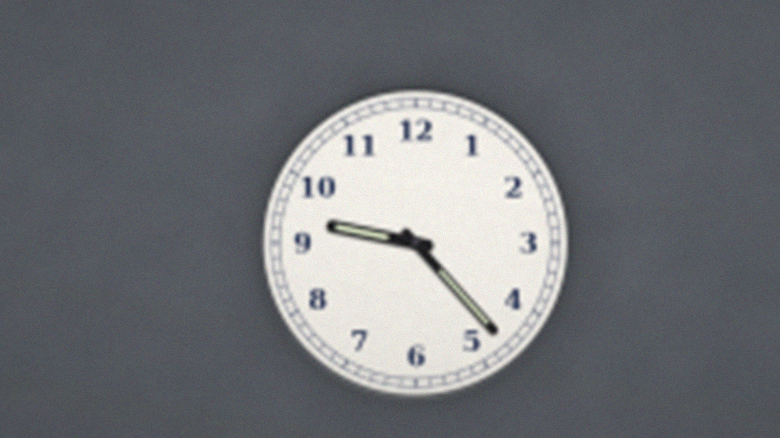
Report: 9:23
